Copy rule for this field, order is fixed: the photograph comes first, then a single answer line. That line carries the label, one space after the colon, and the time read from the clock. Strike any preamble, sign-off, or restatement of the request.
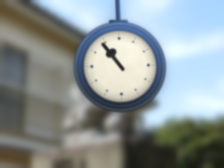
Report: 10:54
